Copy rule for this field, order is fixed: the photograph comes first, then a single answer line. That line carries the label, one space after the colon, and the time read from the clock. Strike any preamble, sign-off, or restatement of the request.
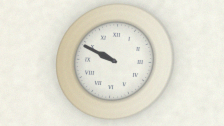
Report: 9:49
